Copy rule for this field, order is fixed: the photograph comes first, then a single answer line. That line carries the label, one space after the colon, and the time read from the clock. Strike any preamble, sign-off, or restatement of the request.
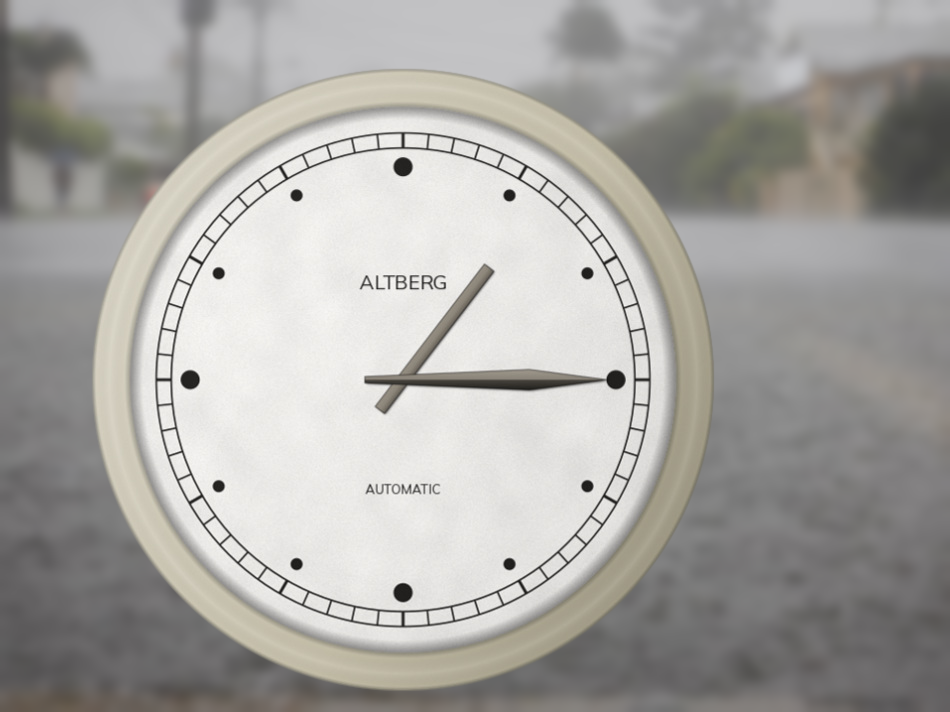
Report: 1:15
